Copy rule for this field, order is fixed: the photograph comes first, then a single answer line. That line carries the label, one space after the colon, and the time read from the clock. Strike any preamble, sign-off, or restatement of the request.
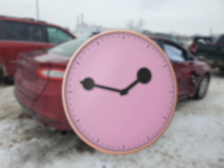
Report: 1:47
